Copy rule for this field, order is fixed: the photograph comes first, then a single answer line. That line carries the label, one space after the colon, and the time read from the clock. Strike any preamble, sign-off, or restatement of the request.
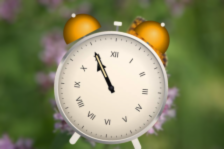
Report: 10:55
